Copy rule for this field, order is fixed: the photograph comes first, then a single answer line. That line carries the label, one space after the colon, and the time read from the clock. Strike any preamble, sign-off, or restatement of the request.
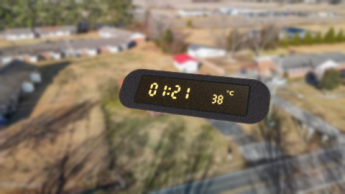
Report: 1:21
